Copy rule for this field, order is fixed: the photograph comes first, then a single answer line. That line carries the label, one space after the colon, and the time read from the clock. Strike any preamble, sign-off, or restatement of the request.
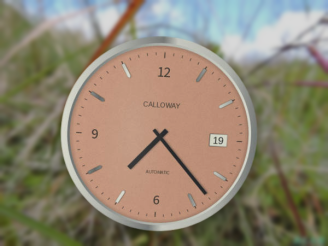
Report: 7:23
